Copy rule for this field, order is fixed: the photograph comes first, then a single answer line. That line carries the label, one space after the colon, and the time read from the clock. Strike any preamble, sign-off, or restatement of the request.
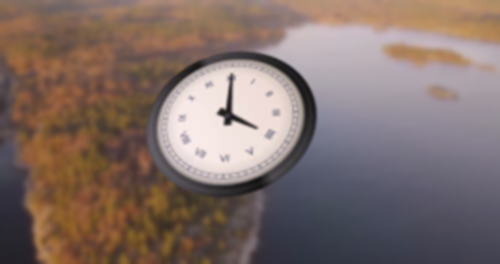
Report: 4:00
